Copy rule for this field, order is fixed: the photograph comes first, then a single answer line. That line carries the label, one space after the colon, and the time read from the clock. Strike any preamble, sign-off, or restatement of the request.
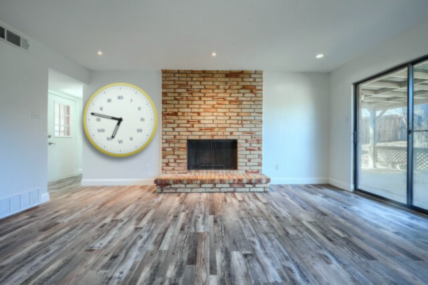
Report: 6:47
